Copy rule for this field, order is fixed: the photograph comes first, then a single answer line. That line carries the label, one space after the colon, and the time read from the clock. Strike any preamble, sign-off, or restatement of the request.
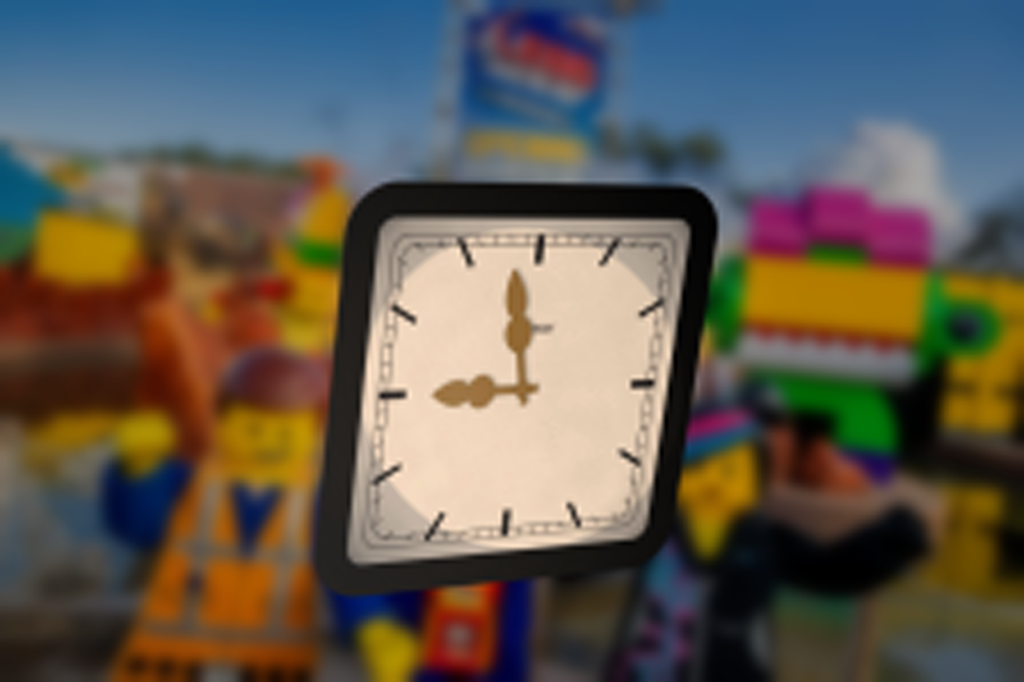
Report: 8:58
